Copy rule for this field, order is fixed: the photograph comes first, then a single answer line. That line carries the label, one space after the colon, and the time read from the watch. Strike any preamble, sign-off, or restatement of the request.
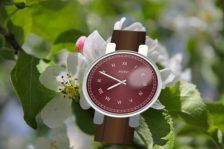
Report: 7:49
